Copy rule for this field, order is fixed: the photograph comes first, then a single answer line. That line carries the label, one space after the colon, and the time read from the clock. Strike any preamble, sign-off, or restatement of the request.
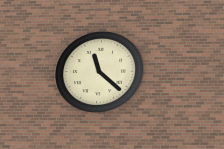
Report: 11:22
